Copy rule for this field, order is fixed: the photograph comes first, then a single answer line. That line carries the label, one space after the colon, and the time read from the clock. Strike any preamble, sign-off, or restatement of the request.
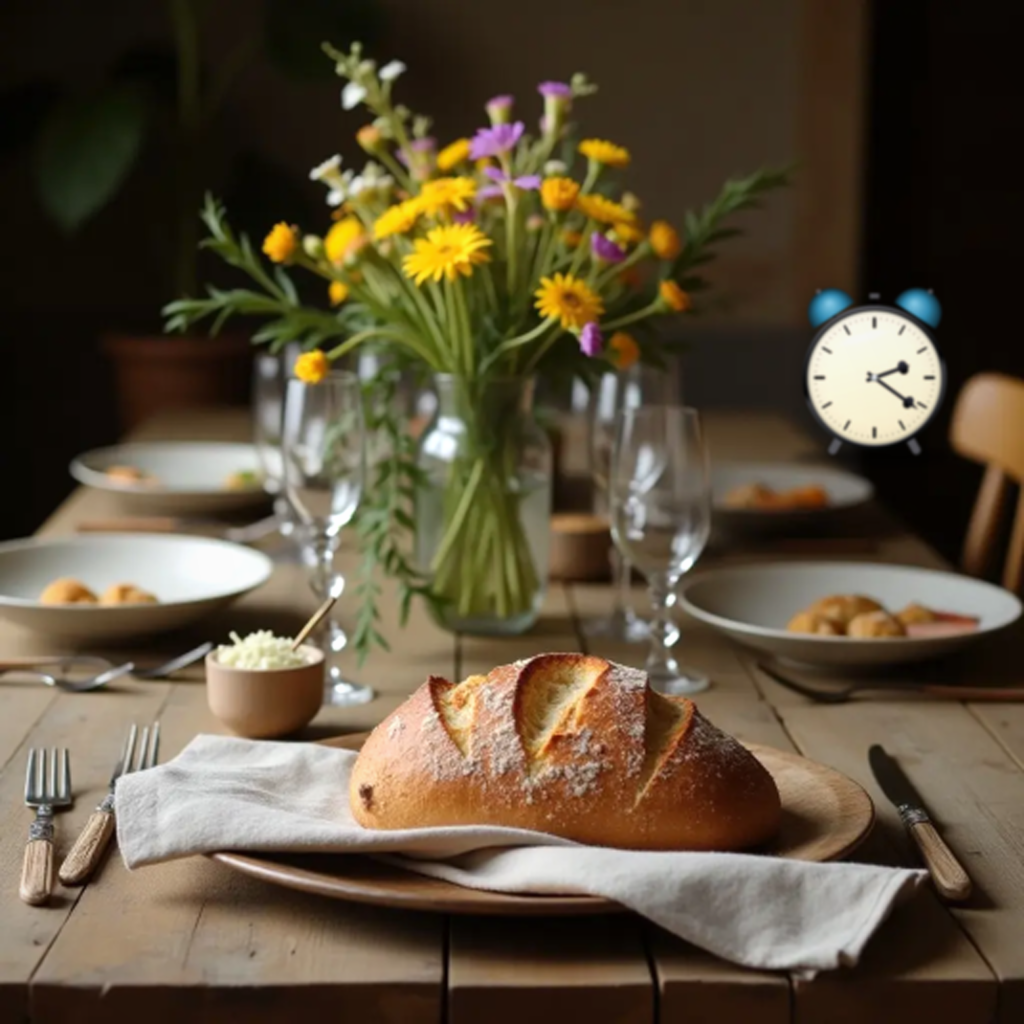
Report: 2:21
